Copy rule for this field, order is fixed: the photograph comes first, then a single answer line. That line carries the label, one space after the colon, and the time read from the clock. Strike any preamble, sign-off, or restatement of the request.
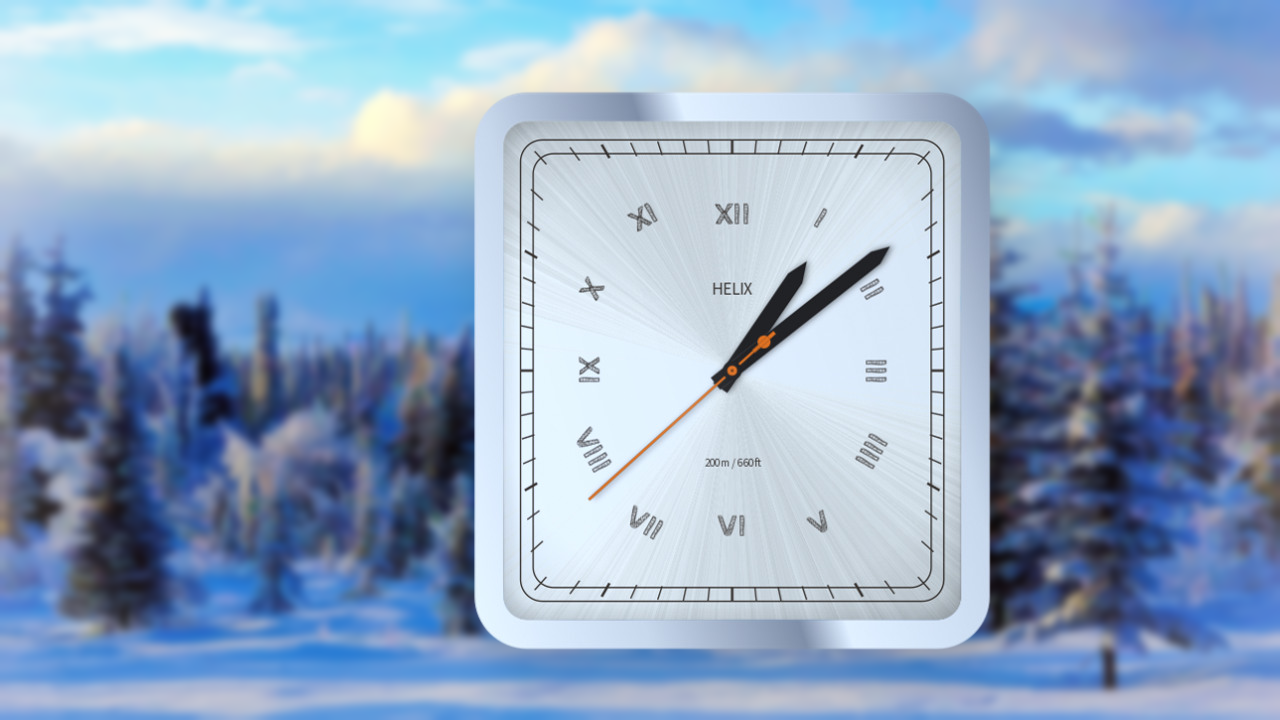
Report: 1:08:38
